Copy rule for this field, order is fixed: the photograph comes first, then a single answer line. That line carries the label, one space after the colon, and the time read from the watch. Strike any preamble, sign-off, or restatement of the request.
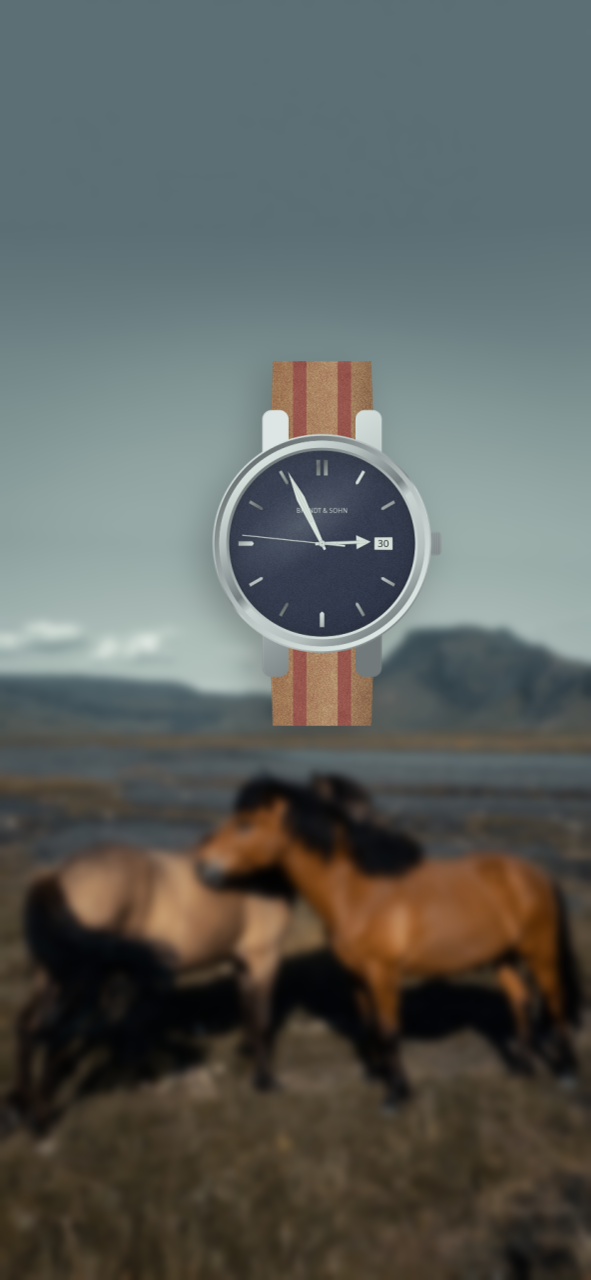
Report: 2:55:46
